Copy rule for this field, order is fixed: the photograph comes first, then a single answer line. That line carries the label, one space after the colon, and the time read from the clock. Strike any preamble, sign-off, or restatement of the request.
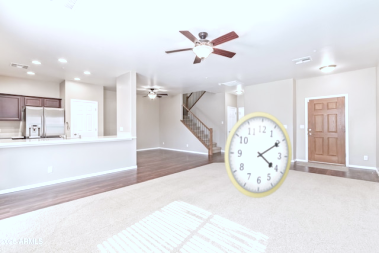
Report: 4:10
